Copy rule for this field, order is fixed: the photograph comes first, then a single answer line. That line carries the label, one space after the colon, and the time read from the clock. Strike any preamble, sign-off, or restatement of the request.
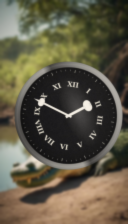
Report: 1:48
